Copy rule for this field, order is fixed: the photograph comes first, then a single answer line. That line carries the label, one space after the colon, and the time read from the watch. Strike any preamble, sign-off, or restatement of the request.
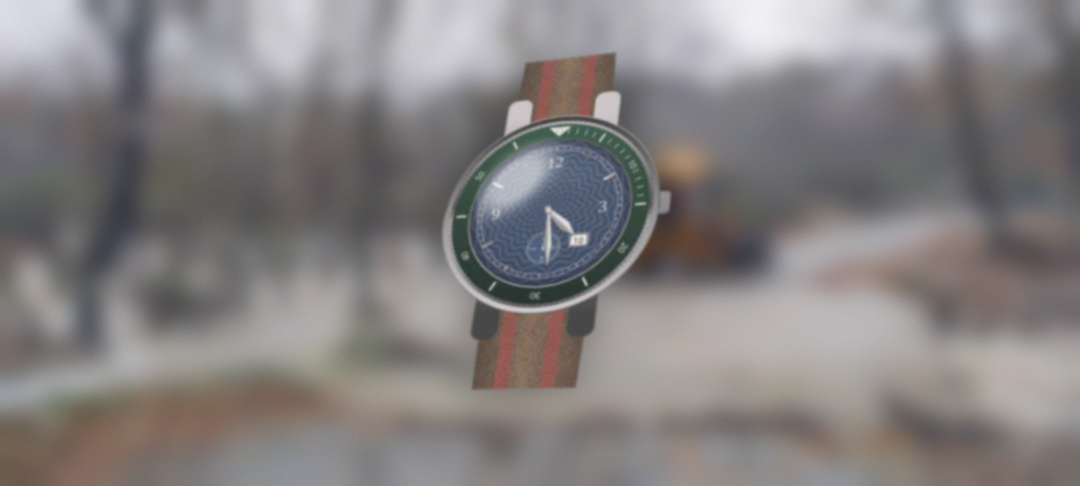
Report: 4:29
